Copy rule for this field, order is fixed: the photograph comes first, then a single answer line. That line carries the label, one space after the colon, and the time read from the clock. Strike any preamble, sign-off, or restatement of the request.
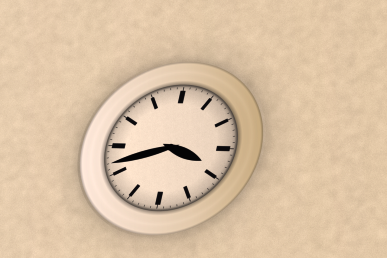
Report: 3:42
